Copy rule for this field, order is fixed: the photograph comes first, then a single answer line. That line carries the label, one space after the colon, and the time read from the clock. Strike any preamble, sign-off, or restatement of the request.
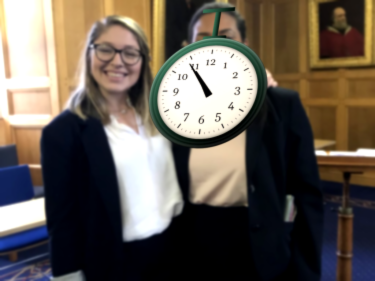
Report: 10:54
